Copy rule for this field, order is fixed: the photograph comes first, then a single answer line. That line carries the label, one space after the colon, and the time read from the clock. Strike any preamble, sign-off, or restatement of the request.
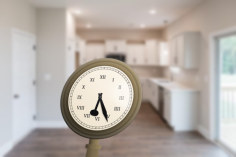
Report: 6:26
